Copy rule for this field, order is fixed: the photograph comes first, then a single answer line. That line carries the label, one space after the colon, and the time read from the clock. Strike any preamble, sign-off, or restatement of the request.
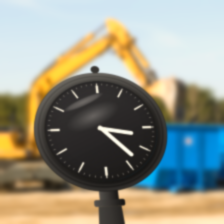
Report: 3:23
